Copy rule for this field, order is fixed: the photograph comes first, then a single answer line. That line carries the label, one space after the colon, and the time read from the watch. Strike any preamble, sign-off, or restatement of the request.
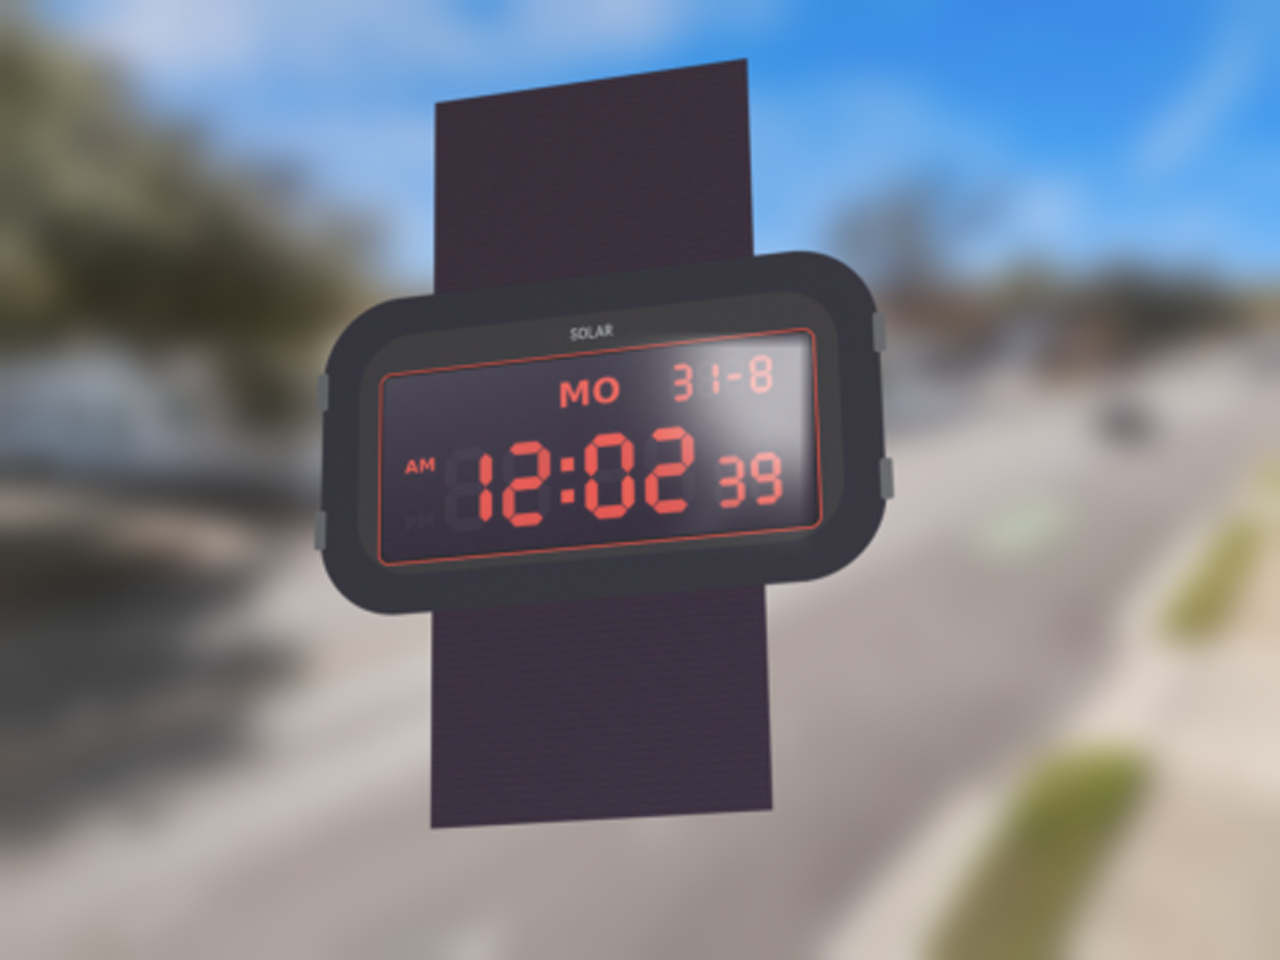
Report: 12:02:39
